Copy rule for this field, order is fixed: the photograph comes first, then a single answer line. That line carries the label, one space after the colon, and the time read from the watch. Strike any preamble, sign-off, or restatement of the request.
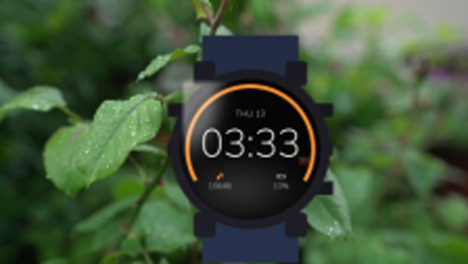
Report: 3:33
